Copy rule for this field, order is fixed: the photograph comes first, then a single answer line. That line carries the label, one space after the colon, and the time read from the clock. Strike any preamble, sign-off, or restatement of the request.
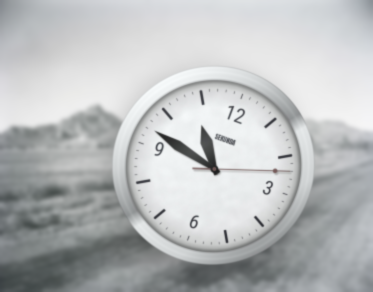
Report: 10:47:12
